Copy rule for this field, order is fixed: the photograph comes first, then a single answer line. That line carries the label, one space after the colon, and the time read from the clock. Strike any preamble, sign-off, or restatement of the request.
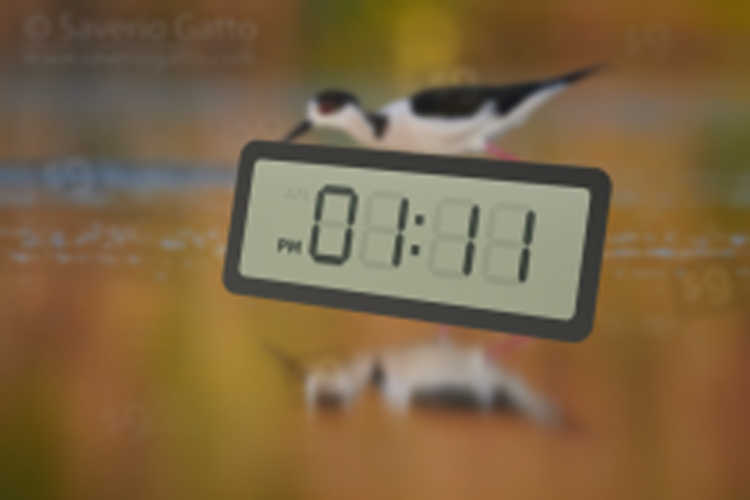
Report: 1:11
